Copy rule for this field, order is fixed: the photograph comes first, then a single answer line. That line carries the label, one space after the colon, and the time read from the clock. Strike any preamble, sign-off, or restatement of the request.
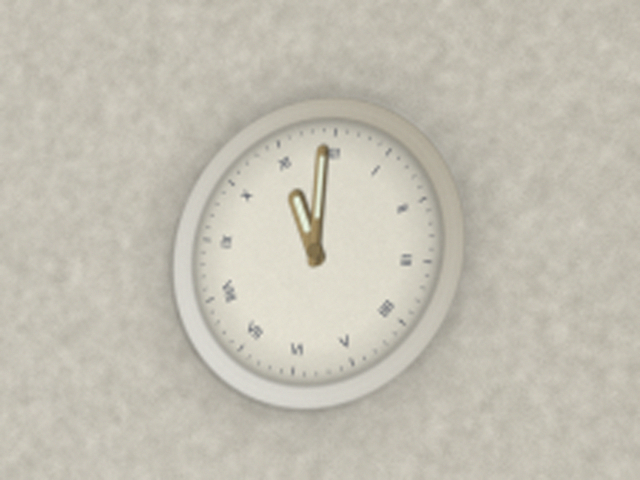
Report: 10:59
